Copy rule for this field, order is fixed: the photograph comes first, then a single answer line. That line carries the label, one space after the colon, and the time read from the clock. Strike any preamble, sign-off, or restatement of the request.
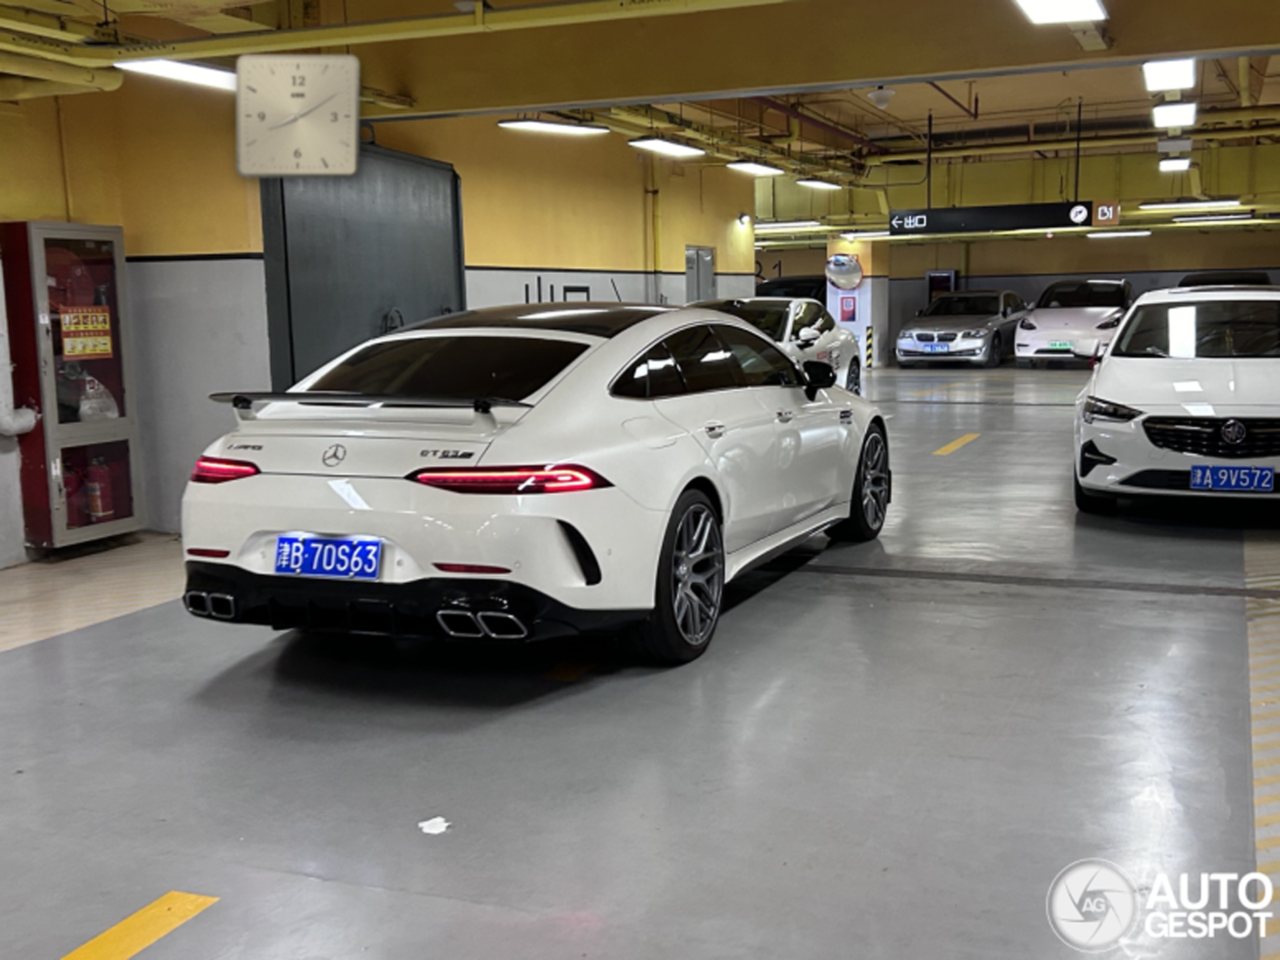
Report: 8:10
